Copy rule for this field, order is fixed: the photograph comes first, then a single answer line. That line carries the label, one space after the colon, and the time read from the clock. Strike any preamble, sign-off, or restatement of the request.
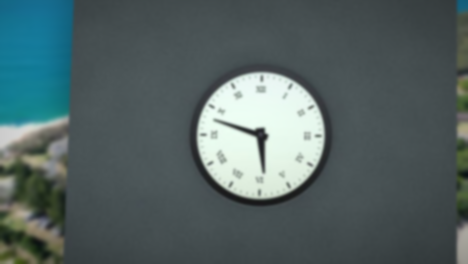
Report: 5:48
